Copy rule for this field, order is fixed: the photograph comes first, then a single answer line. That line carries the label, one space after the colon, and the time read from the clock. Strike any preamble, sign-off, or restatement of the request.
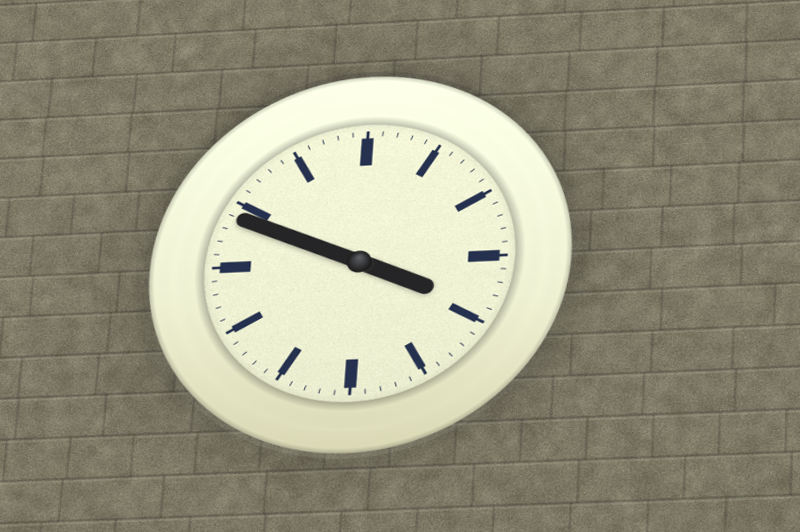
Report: 3:49
